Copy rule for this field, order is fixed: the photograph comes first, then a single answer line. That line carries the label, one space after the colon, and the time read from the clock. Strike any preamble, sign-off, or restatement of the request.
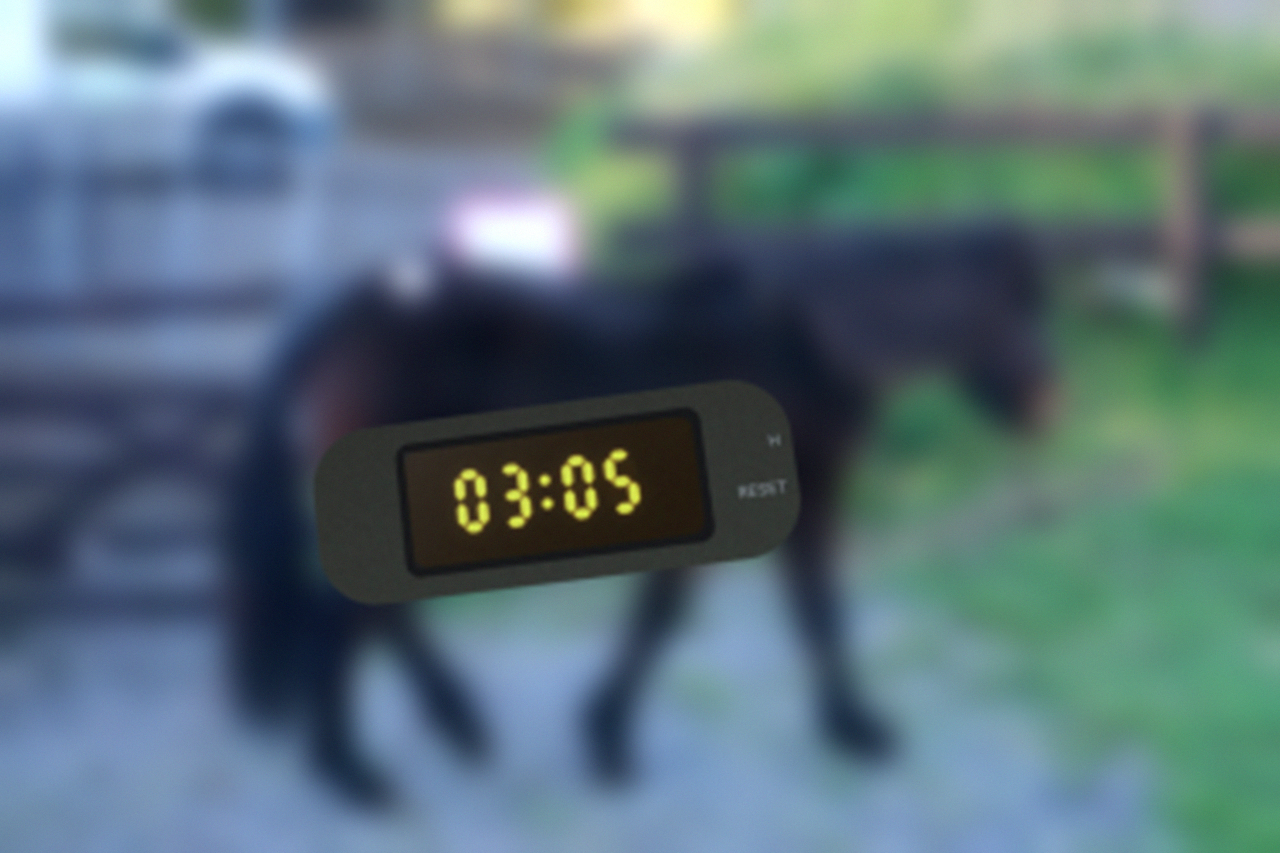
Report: 3:05
